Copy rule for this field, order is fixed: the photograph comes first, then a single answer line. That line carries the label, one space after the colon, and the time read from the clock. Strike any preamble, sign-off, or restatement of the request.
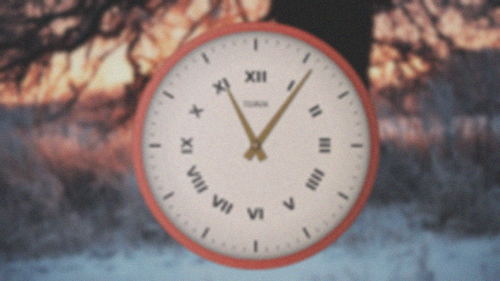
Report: 11:06
